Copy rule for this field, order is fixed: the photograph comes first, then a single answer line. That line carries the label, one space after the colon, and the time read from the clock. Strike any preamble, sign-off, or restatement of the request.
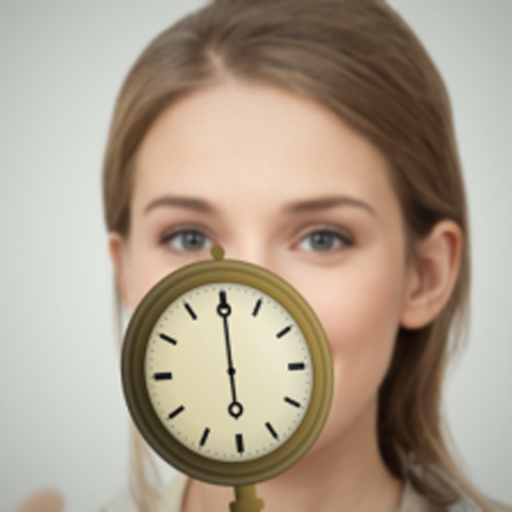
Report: 6:00
